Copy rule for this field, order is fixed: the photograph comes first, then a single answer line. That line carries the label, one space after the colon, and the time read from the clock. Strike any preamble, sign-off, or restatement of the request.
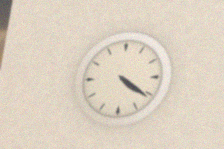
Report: 4:21
